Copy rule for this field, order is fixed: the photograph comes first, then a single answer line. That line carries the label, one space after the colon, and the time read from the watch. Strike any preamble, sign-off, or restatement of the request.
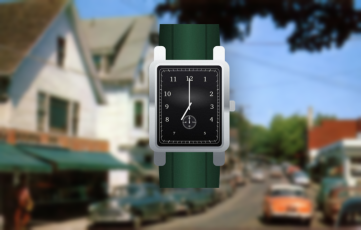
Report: 7:00
